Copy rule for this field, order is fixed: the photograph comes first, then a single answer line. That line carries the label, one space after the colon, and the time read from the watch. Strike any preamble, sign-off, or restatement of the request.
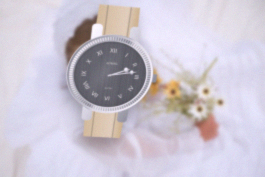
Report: 2:13
